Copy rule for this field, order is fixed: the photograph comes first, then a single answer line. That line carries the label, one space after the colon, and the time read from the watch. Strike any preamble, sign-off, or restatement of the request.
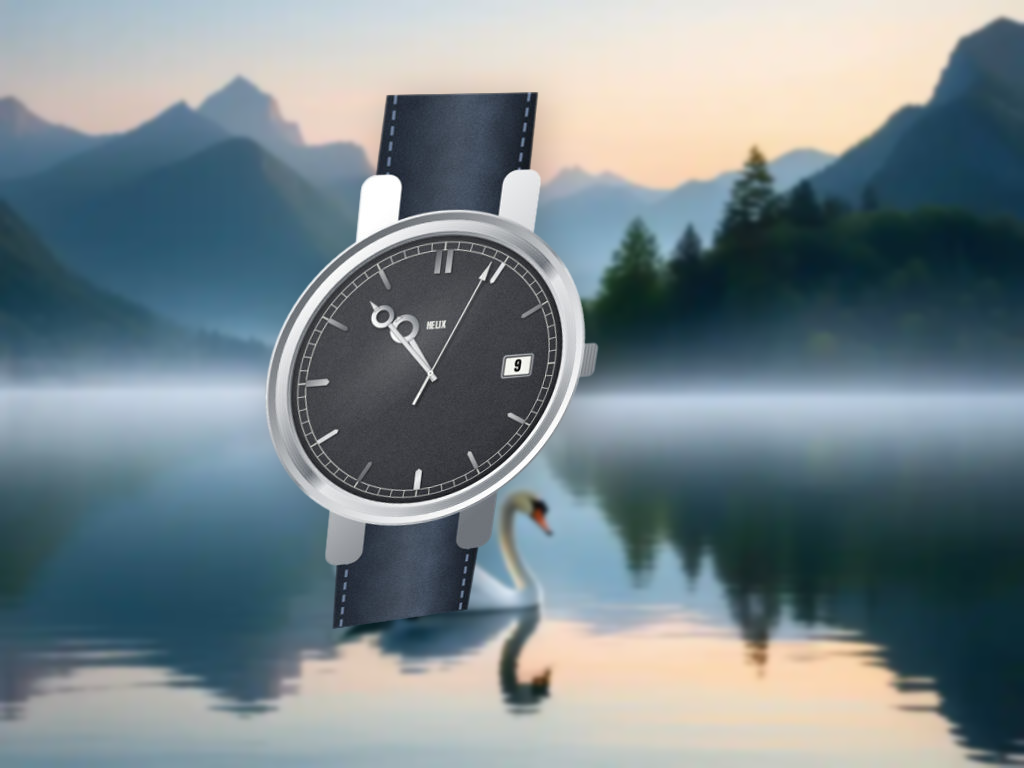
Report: 10:53:04
